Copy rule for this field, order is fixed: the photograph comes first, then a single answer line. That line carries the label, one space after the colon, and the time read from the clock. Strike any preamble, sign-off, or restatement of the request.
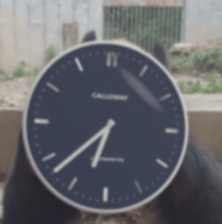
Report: 6:38
